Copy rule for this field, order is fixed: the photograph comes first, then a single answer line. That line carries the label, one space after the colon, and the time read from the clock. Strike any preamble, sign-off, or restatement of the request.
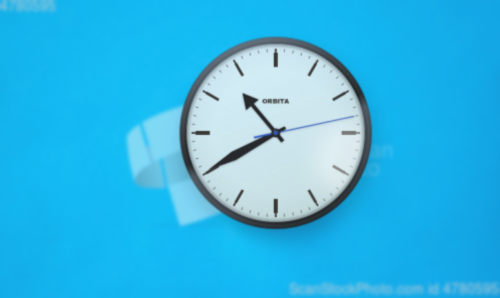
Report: 10:40:13
